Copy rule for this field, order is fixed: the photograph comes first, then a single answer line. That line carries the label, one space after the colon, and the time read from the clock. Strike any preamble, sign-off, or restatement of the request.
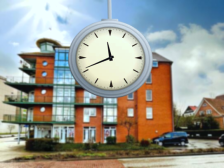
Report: 11:41
